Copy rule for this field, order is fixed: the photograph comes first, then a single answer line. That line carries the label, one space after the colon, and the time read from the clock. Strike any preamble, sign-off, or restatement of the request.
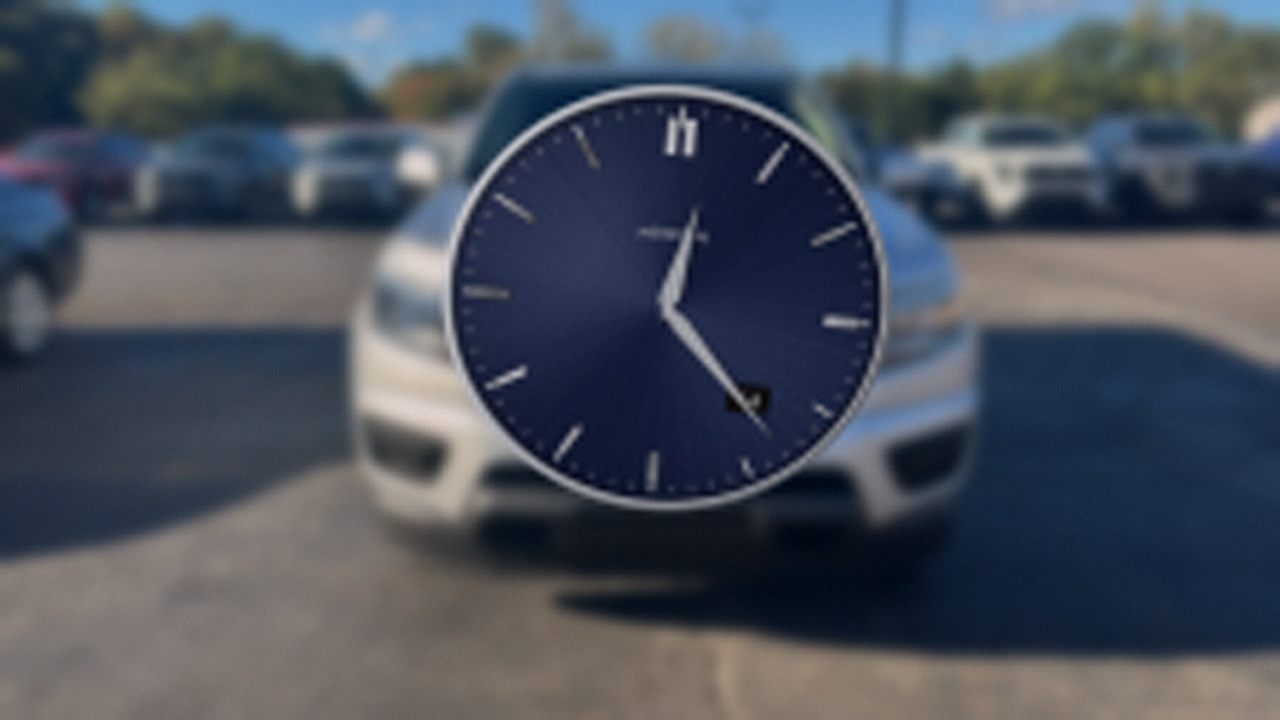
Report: 12:23
